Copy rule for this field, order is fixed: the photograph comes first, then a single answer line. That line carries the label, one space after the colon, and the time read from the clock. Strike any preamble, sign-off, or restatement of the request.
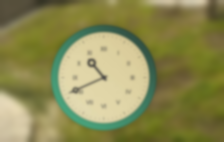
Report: 10:41
